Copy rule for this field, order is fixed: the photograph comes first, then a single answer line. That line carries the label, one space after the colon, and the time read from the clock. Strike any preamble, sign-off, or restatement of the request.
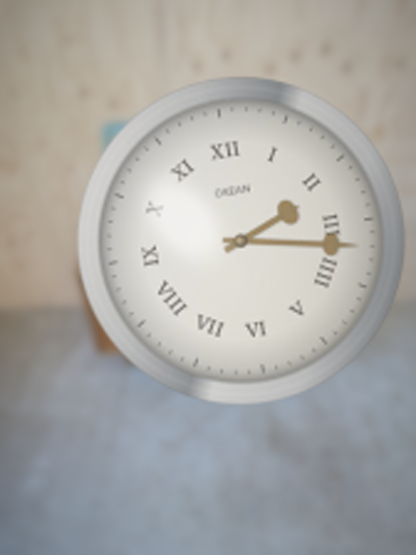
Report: 2:17
